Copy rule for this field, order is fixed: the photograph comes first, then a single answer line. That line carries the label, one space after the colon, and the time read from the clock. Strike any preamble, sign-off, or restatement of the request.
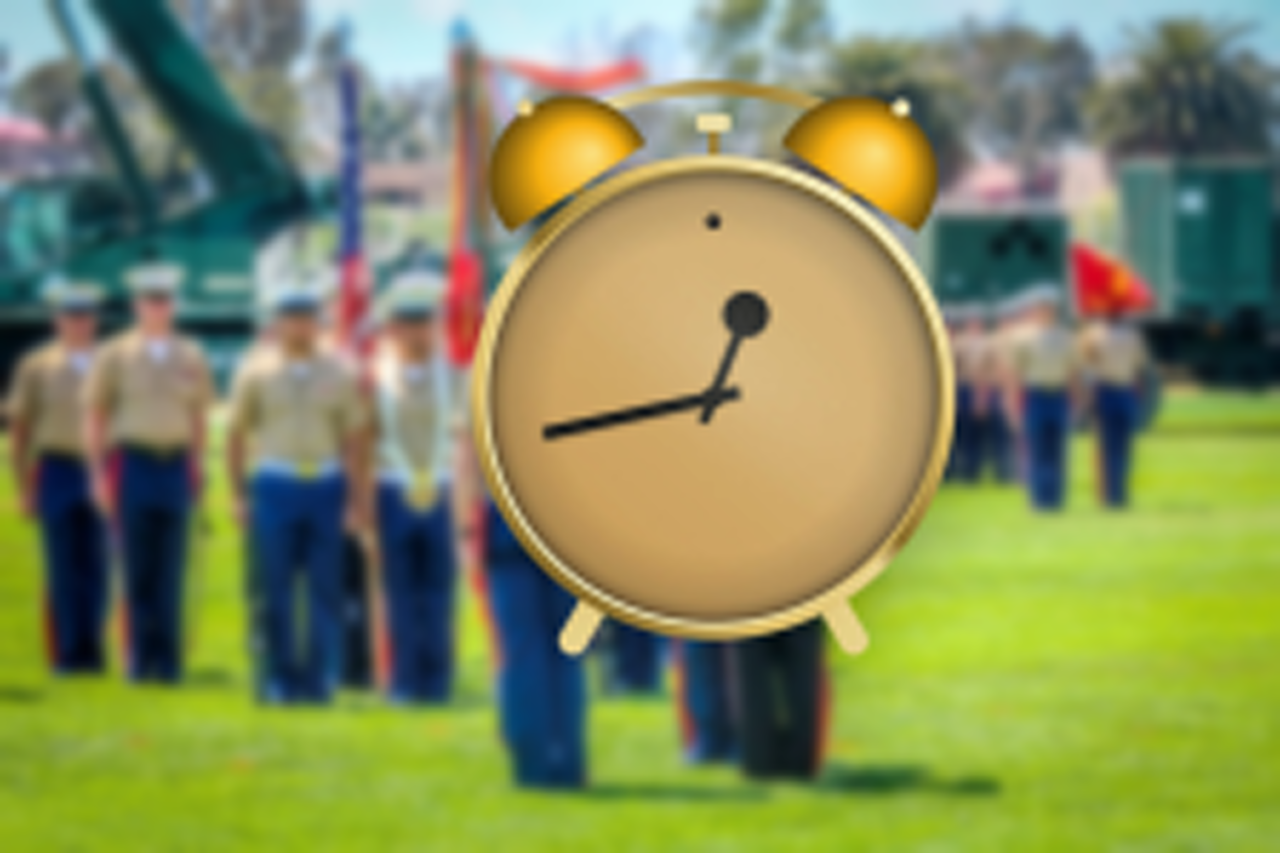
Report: 12:43
